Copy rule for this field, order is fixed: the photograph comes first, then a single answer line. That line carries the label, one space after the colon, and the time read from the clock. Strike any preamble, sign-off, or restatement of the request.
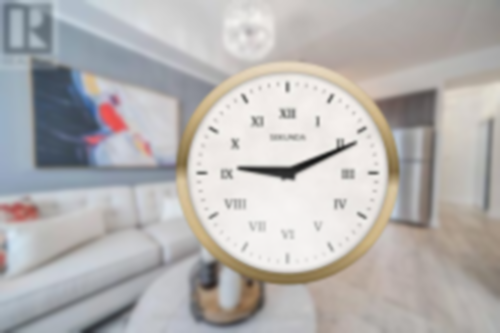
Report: 9:11
